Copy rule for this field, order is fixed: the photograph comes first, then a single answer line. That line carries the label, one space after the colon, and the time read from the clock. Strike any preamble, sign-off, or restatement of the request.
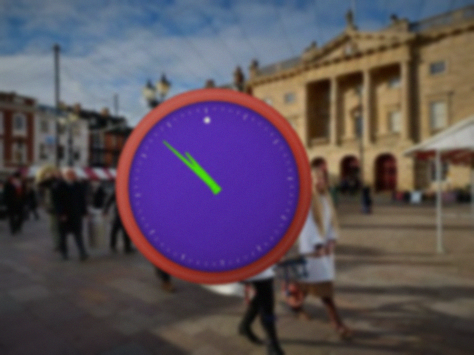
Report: 10:53
